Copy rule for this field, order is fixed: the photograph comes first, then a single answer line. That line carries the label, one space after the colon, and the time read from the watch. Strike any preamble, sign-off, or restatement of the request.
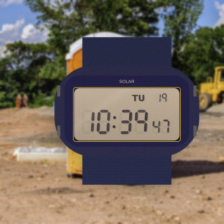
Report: 10:39:47
